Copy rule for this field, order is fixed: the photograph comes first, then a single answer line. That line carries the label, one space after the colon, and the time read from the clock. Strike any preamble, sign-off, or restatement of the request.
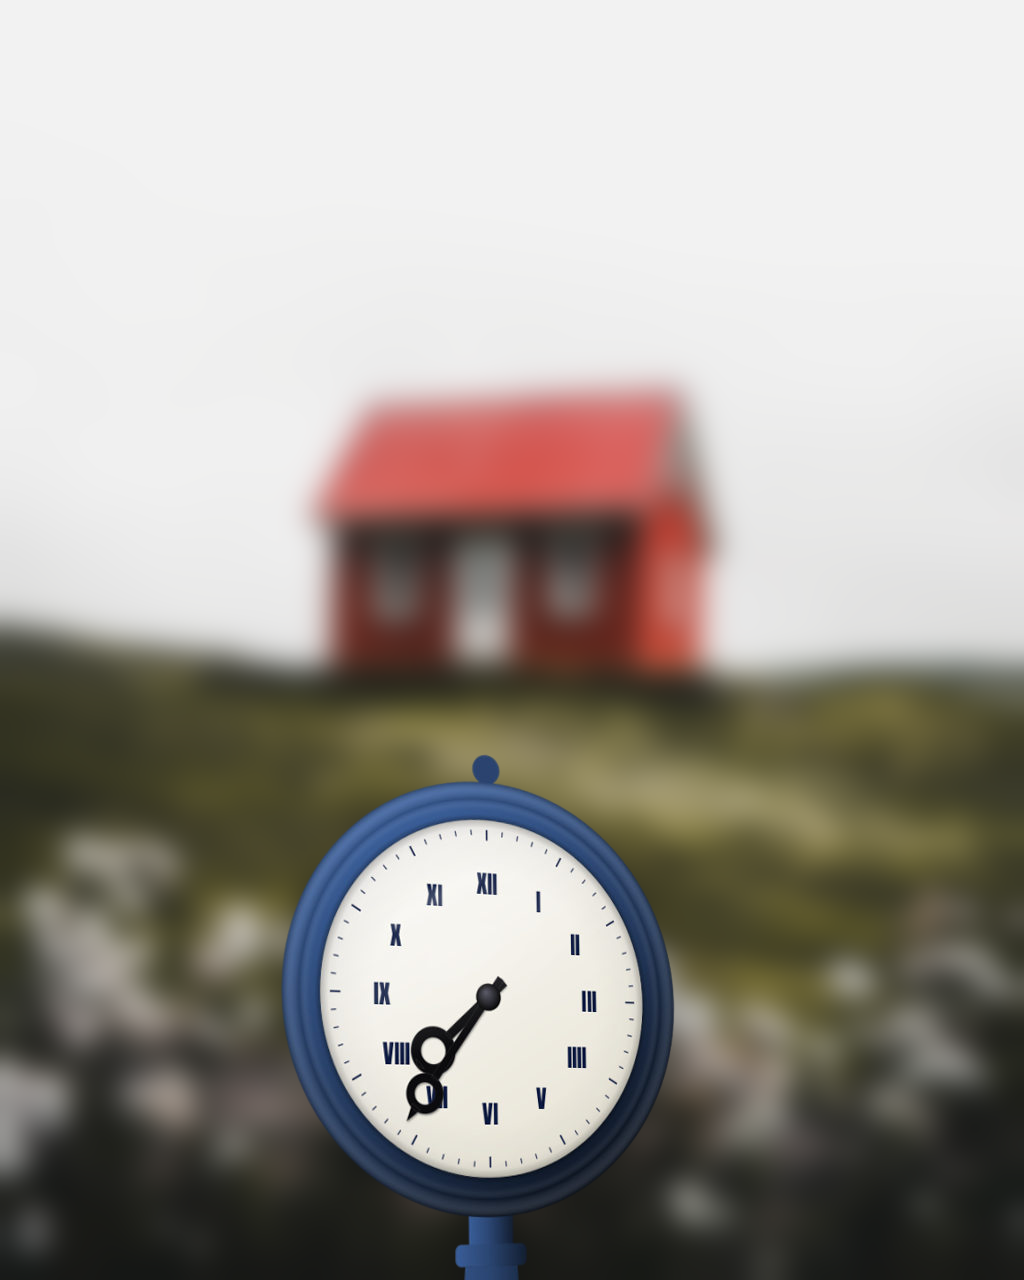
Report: 7:36
